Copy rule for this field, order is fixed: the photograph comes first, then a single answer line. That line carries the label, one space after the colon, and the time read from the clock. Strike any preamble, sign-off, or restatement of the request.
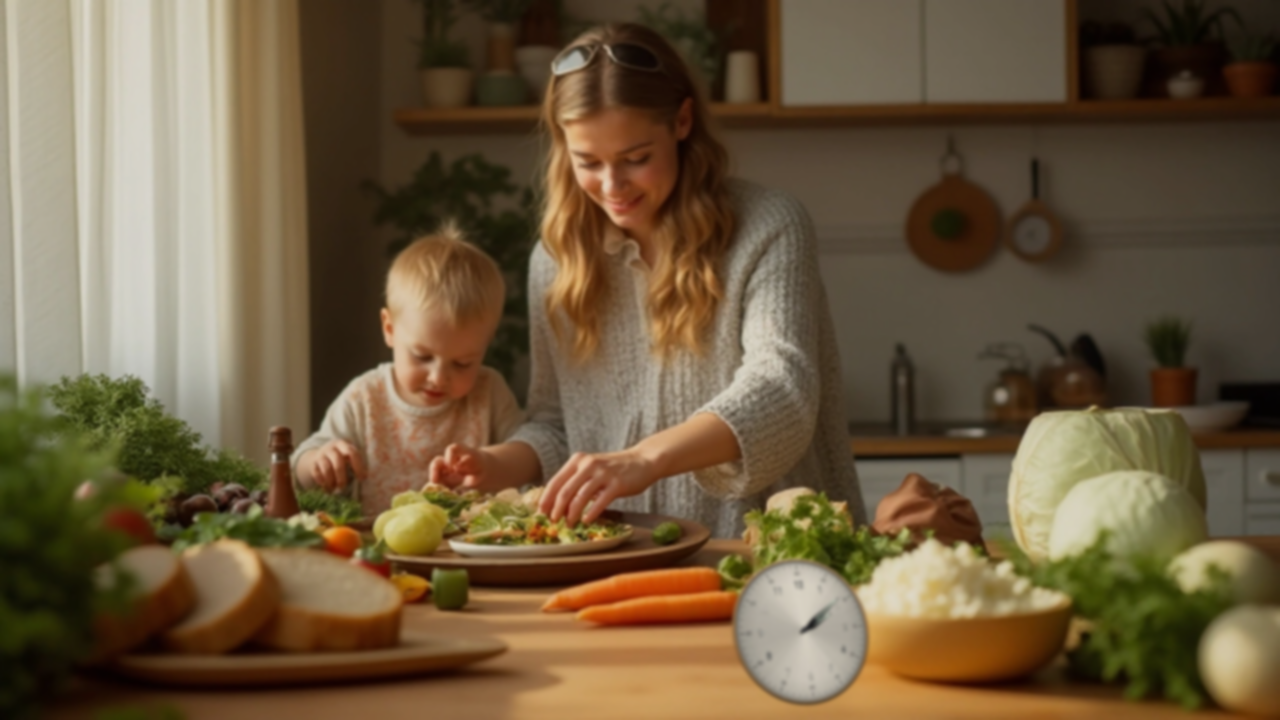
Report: 2:09
